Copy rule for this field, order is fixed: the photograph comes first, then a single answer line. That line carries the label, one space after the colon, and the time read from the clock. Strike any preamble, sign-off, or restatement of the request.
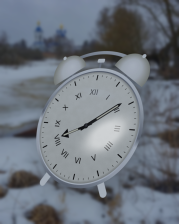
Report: 8:09
